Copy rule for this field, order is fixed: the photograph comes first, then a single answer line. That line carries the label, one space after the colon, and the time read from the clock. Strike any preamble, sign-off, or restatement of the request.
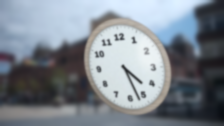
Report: 4:27
